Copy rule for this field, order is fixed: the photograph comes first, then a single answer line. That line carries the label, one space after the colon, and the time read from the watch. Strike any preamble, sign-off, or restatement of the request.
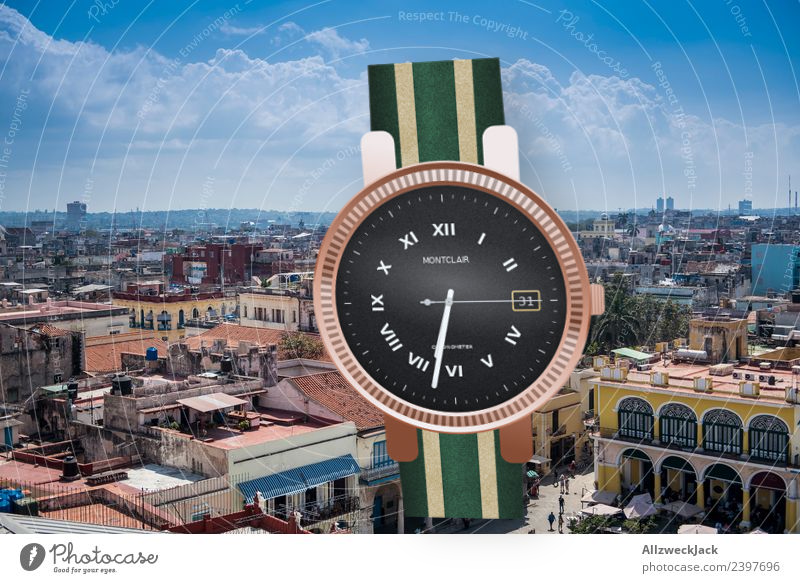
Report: 6:32:15
